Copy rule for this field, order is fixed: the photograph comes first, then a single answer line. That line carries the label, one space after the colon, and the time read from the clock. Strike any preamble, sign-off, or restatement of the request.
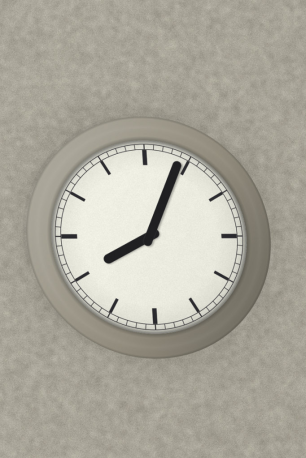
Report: 8:04
